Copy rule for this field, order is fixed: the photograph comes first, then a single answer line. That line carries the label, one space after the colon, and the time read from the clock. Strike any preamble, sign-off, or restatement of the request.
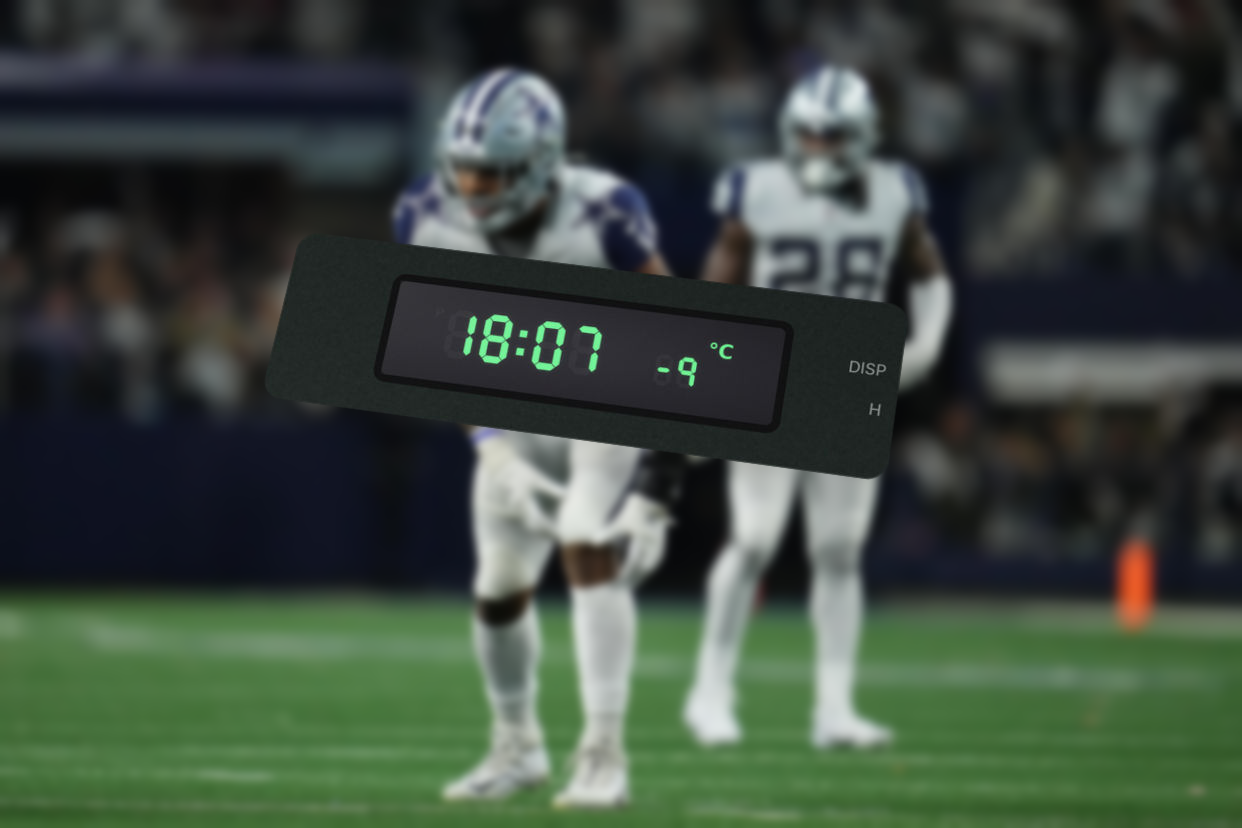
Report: 18:07
